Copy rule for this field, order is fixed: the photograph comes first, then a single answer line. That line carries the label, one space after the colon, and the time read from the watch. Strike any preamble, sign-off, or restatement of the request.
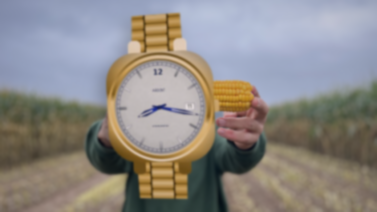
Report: 8:17
